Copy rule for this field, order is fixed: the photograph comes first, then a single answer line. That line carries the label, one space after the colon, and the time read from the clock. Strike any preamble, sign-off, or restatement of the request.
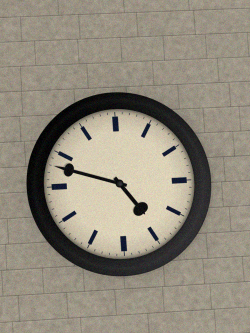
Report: 4:48
